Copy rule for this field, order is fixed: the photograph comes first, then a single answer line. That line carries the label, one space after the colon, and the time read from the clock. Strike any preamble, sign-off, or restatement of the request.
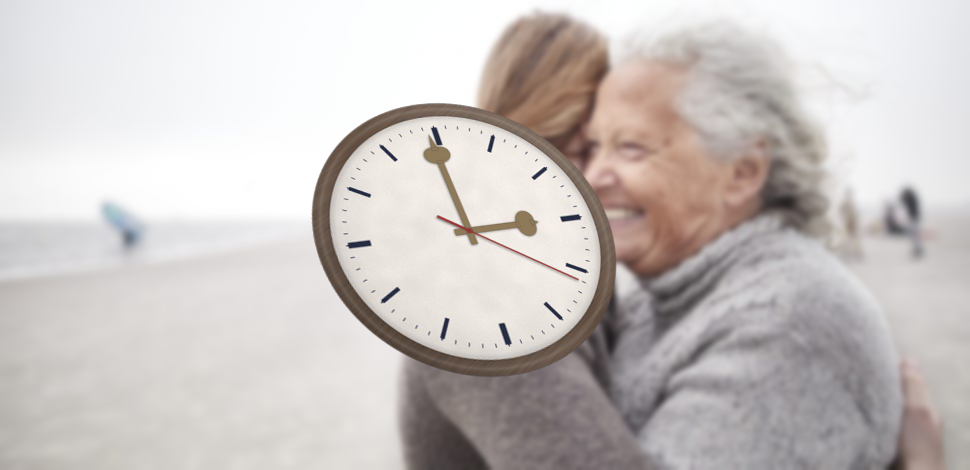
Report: 2:59:21
